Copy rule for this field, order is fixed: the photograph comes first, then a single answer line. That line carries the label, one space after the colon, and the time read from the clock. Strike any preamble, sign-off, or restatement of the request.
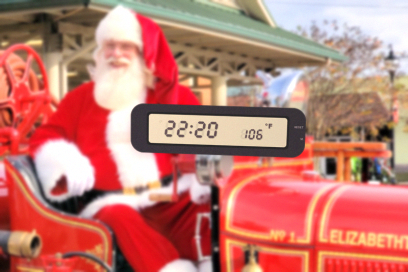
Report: 22:20
